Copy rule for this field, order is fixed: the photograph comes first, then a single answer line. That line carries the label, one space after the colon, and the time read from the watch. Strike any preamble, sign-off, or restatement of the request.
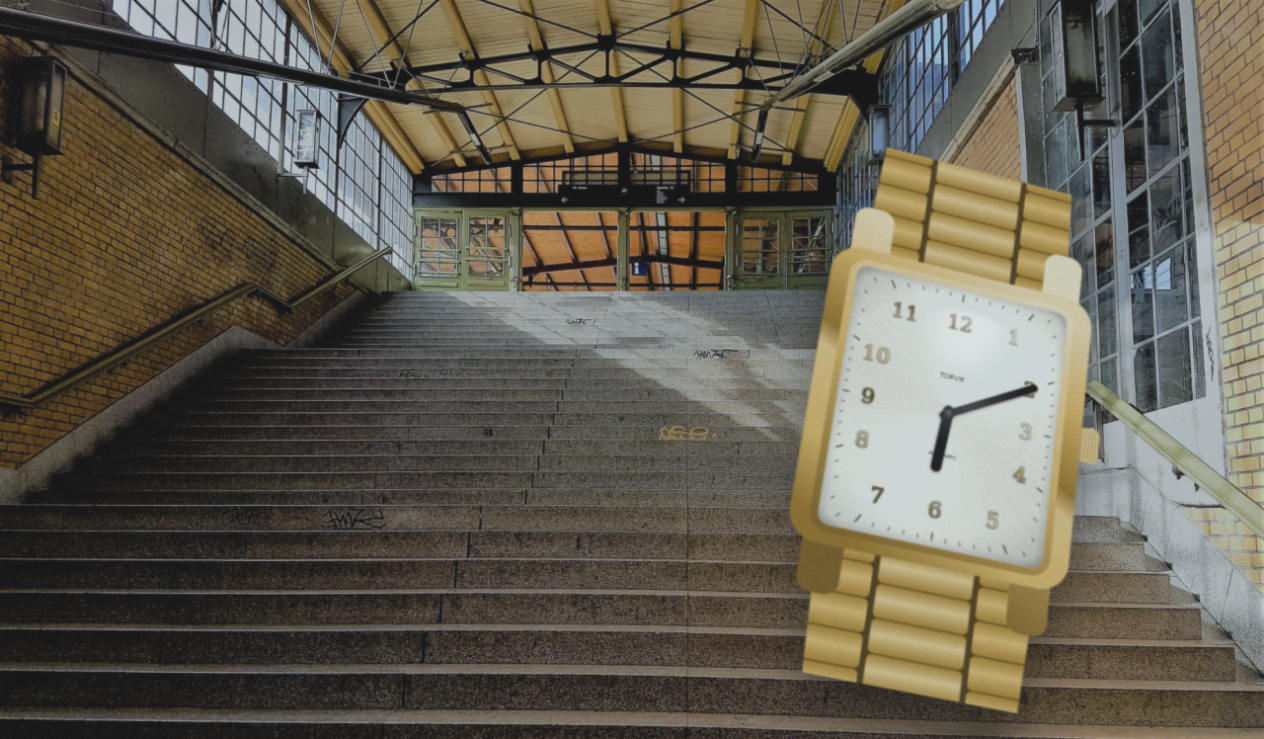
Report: 6:10
